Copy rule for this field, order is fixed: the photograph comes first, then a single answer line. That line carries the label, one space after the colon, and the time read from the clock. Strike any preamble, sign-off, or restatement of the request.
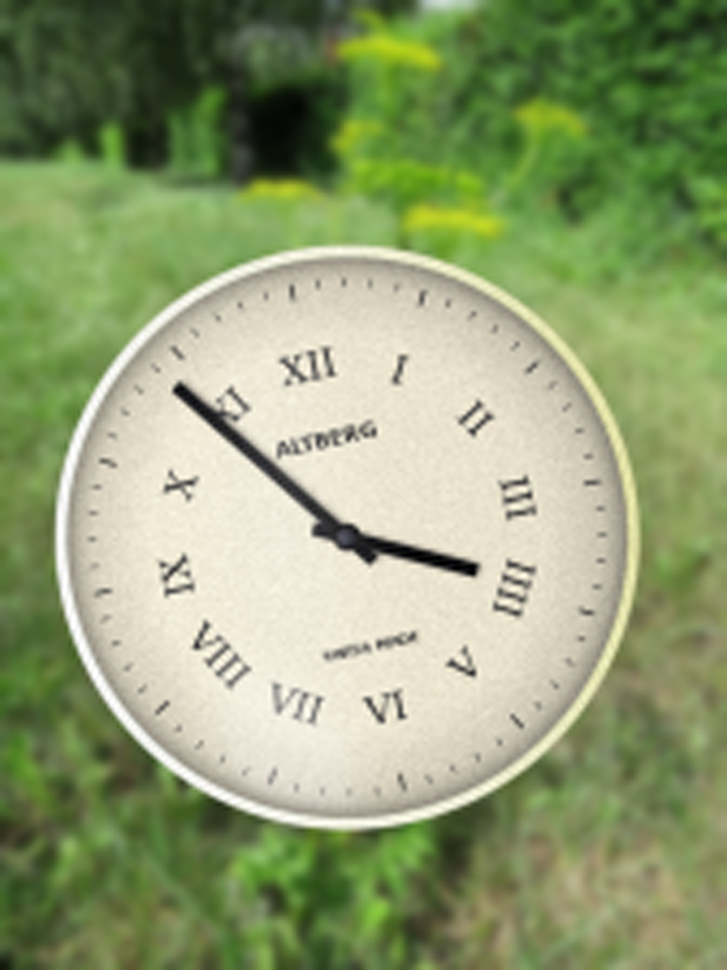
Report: 3:54
